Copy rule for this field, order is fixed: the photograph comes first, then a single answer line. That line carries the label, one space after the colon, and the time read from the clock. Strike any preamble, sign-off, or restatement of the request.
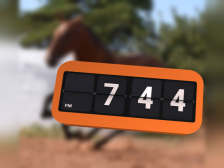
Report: 7:44
